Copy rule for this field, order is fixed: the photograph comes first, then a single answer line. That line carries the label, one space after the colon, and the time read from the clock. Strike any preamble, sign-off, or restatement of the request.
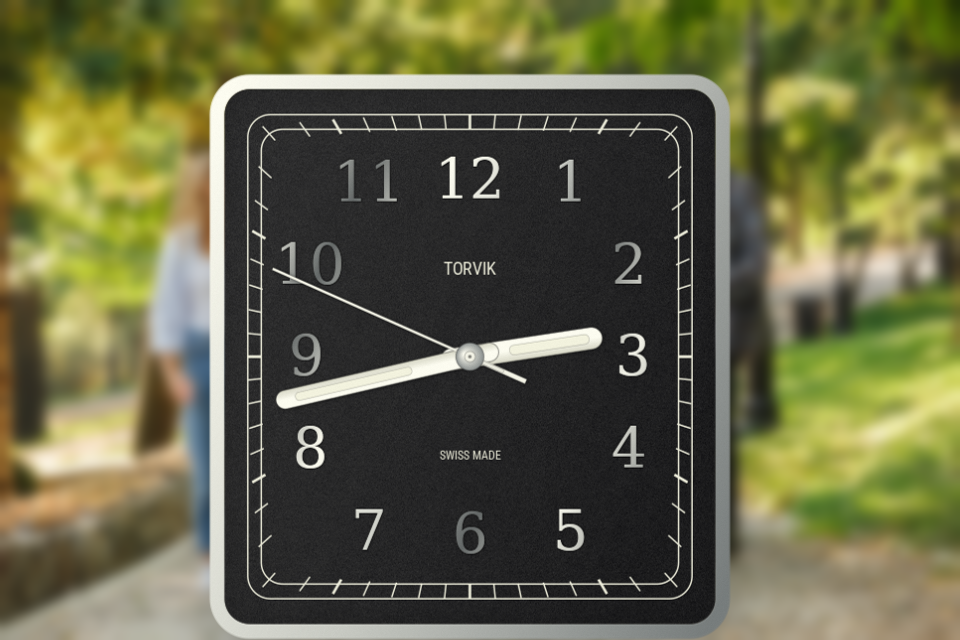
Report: 2:42:49
